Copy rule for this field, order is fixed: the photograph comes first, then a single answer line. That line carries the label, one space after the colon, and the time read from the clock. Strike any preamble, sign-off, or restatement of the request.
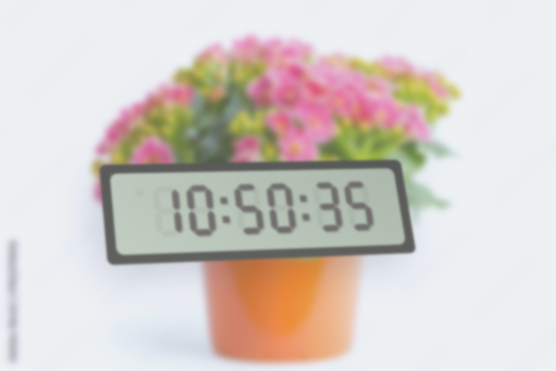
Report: 10:50:35
